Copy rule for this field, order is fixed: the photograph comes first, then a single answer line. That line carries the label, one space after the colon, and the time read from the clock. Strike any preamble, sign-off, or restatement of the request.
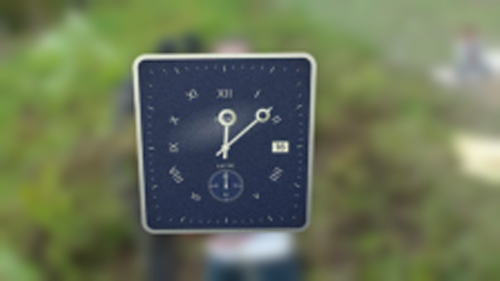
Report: 12:08
